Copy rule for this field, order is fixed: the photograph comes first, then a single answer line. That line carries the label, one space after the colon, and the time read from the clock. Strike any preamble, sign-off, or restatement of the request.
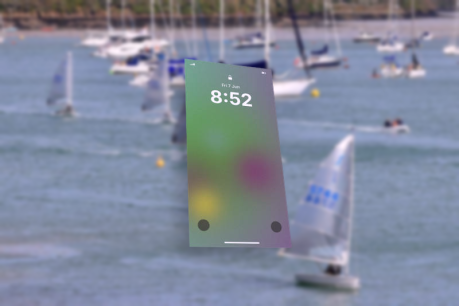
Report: 8:52
